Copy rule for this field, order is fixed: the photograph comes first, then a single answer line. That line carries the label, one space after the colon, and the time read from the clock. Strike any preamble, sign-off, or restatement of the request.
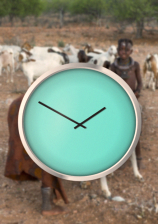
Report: 1:50
